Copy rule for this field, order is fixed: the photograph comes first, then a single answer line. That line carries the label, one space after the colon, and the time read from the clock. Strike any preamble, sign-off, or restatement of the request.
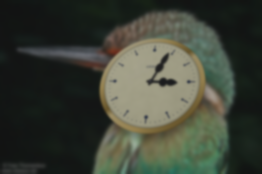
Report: 3:04
